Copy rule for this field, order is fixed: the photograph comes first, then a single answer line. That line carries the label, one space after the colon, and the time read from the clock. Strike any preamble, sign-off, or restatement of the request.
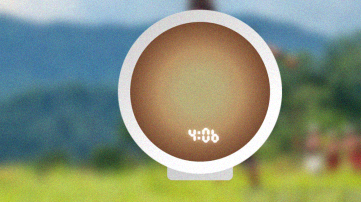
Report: 4:06
